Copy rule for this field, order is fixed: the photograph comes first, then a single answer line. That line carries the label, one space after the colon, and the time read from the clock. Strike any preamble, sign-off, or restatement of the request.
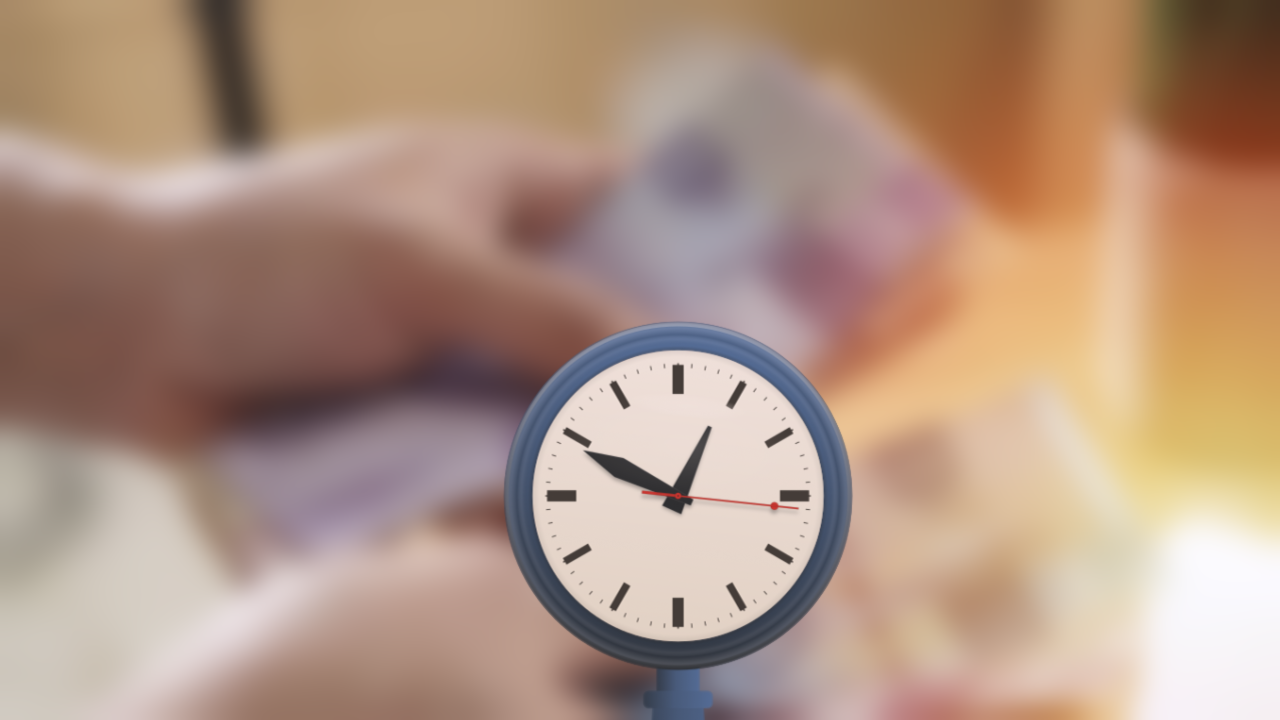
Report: 12:49:16
